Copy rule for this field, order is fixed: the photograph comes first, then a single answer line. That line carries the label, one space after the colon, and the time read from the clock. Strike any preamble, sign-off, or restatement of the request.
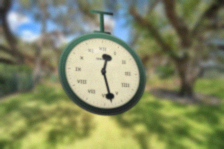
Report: 12:28
